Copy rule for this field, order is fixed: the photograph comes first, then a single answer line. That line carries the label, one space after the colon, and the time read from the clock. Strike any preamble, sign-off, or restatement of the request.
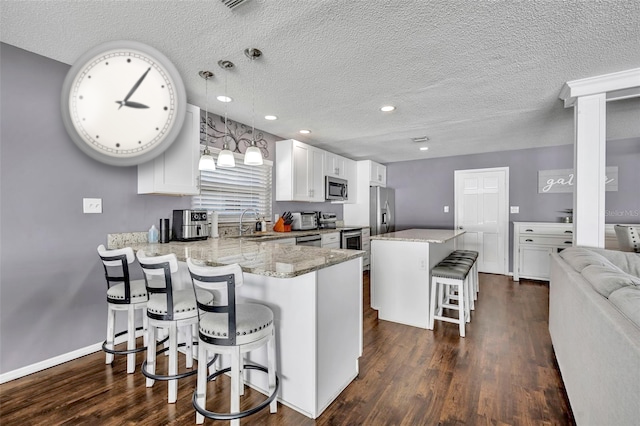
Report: 3:05
